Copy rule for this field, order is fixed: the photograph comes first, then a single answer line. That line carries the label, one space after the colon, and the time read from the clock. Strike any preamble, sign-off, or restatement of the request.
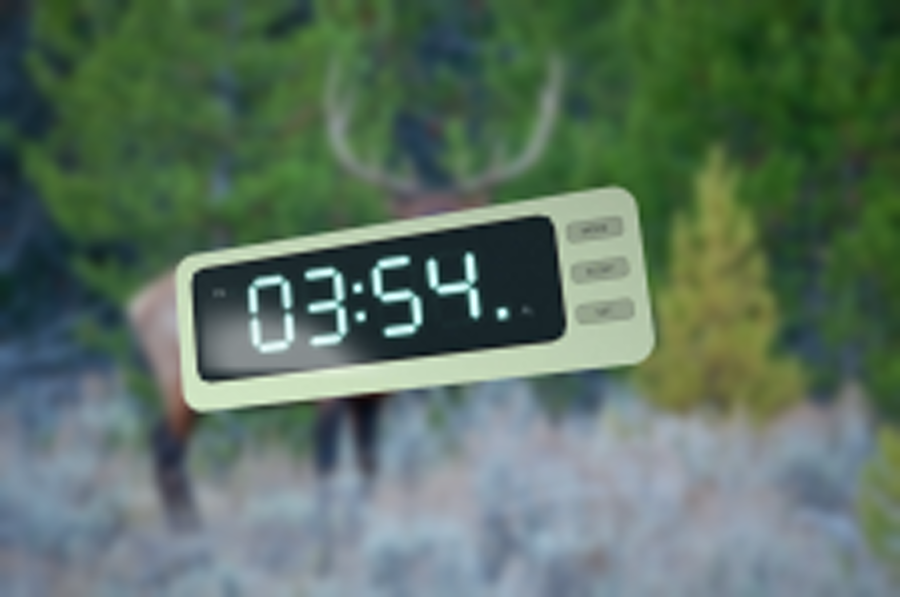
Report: 3:54
